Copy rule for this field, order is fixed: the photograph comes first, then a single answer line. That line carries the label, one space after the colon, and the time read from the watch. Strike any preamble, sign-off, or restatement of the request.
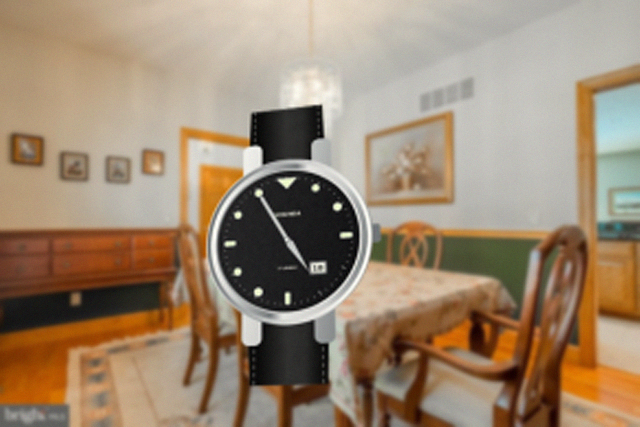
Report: 4:55
